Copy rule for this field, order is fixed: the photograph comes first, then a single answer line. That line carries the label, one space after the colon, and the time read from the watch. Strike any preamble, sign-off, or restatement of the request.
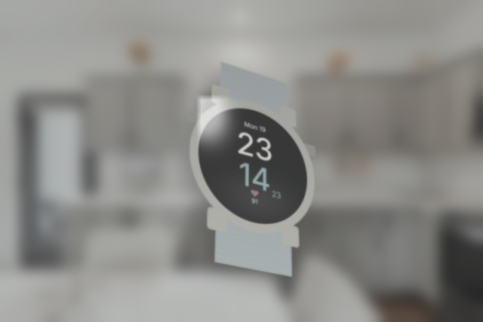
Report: 23:14
